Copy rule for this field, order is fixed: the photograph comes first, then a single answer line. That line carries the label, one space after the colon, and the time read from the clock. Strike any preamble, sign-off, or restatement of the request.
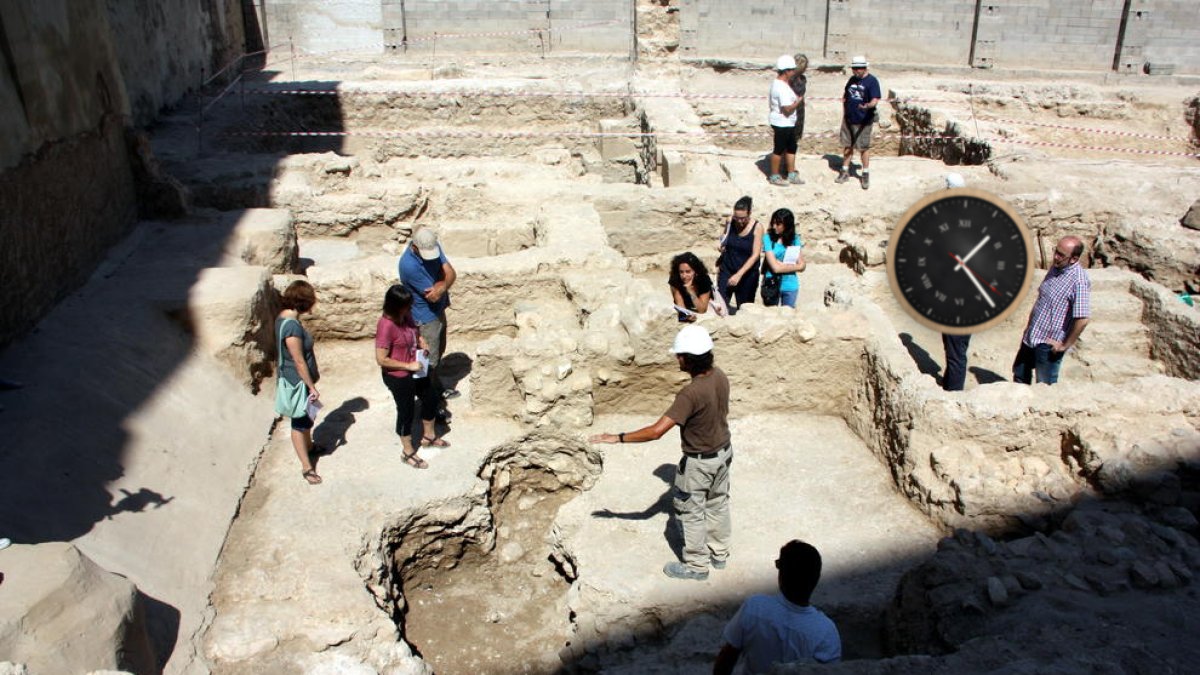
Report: 1:23:21
